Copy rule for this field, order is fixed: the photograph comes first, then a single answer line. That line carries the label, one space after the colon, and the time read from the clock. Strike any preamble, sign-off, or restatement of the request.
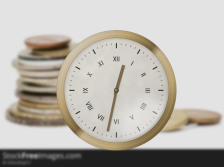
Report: 12:32
